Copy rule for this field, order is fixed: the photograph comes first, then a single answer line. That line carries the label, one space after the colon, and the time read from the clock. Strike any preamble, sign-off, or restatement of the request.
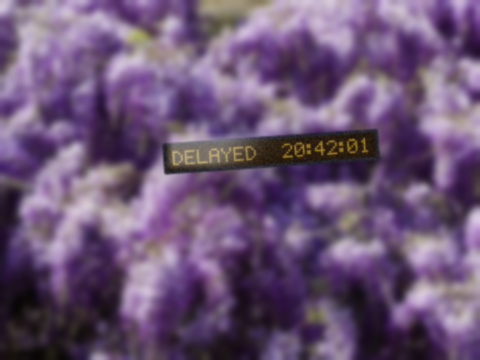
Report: 20:42:01
